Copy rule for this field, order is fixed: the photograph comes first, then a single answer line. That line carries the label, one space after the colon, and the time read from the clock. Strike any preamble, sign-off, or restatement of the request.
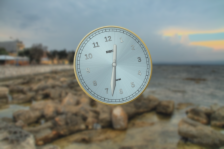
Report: 12:33
